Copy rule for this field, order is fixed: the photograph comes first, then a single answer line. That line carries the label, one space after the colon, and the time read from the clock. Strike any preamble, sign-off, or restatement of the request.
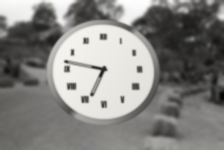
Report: 6:47
